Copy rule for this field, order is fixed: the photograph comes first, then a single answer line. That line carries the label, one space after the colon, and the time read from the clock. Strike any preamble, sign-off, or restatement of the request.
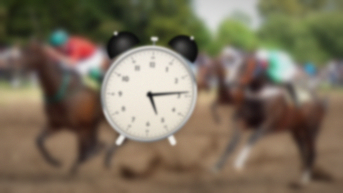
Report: 5:14
